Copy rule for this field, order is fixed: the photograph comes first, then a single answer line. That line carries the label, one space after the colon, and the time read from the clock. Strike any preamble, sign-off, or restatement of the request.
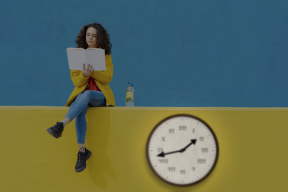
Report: 1:43
